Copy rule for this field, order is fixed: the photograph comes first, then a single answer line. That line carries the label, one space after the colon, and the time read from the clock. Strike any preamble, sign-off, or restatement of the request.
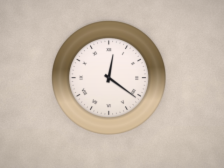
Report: 12:21
